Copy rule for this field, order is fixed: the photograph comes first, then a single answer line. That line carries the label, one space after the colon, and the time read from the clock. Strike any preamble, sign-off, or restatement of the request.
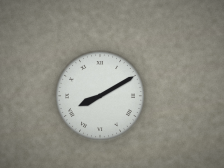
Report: 8:10
